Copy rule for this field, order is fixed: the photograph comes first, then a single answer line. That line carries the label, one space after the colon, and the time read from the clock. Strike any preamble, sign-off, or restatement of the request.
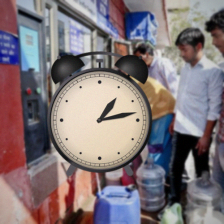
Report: 1:13
